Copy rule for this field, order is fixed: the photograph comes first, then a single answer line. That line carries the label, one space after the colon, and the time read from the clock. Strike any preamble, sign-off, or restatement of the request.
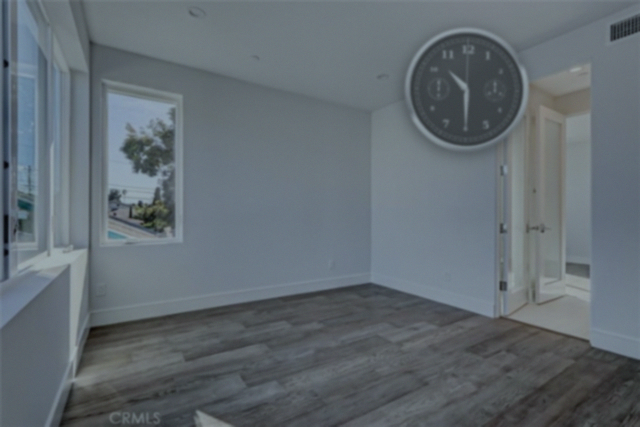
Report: 10:30
